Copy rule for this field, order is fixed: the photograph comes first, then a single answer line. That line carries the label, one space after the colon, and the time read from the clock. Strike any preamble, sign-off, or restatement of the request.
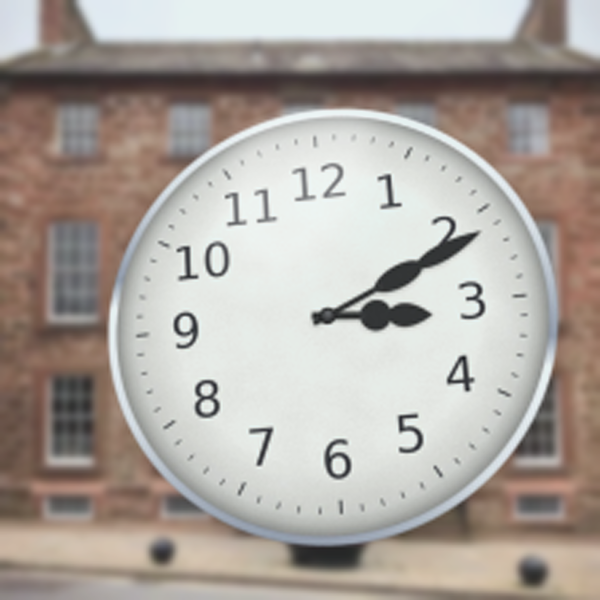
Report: 3:11
